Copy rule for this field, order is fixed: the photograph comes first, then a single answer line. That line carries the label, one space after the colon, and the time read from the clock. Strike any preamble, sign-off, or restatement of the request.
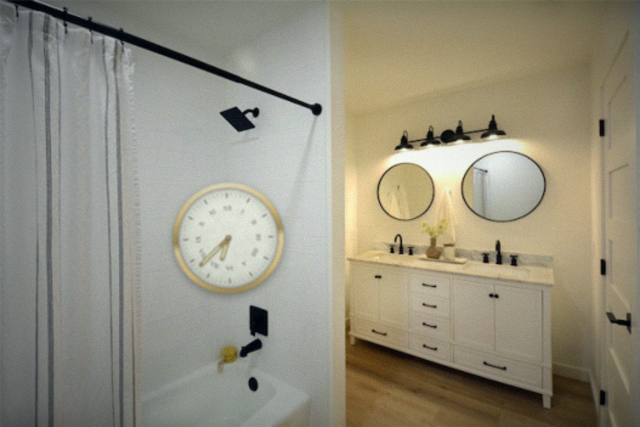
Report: 6:38
